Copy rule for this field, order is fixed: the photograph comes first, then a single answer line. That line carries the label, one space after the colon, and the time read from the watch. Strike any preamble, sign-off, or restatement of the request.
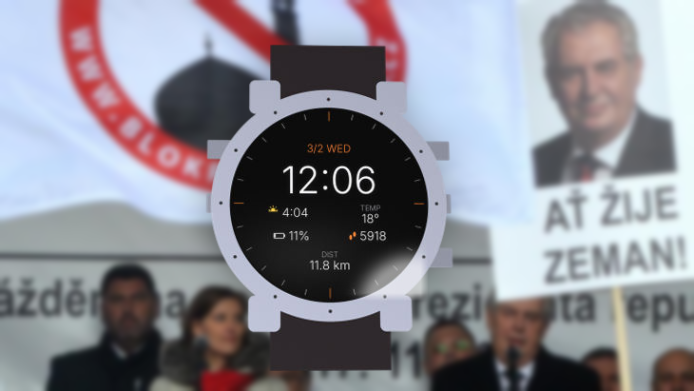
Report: 12:06
